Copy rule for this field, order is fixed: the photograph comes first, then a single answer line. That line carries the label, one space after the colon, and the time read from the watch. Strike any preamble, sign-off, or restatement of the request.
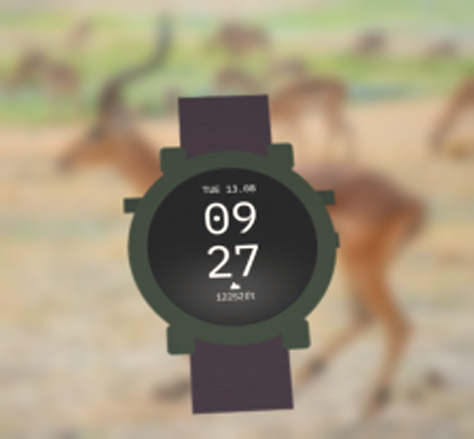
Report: 9:27
